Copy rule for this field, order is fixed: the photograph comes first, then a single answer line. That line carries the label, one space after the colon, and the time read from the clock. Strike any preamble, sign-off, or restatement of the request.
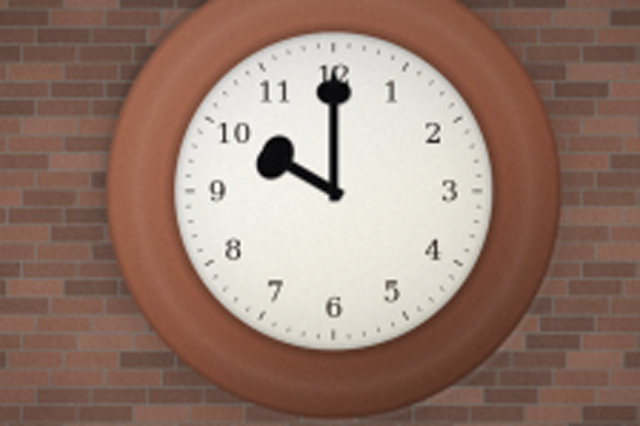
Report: 10:00
